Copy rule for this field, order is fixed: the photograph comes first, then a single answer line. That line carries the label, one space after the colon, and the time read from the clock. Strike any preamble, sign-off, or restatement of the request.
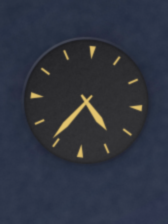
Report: 4:36
